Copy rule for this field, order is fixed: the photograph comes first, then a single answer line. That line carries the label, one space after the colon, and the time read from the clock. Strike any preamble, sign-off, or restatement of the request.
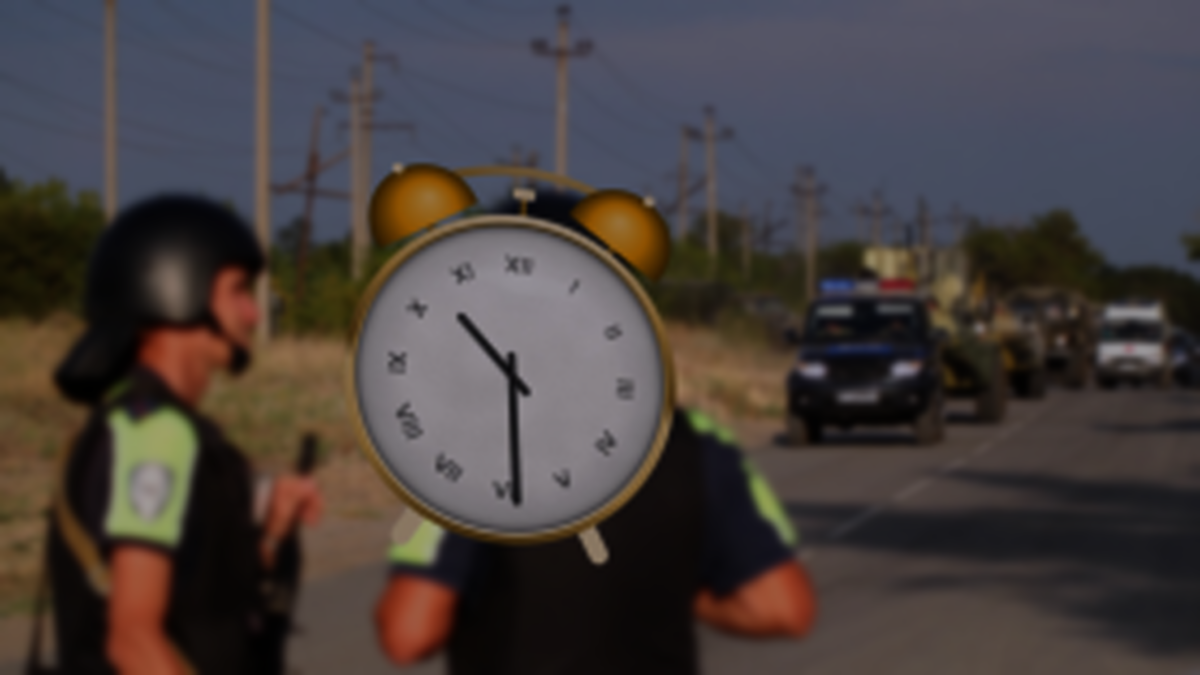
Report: 10:29
